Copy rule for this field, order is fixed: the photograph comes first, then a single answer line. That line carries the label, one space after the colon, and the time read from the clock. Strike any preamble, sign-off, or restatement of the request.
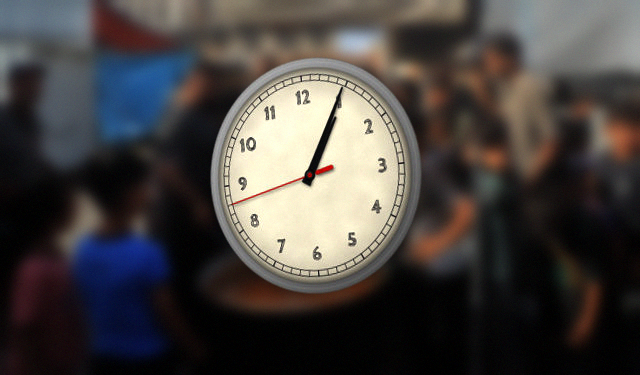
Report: 1:04:43
